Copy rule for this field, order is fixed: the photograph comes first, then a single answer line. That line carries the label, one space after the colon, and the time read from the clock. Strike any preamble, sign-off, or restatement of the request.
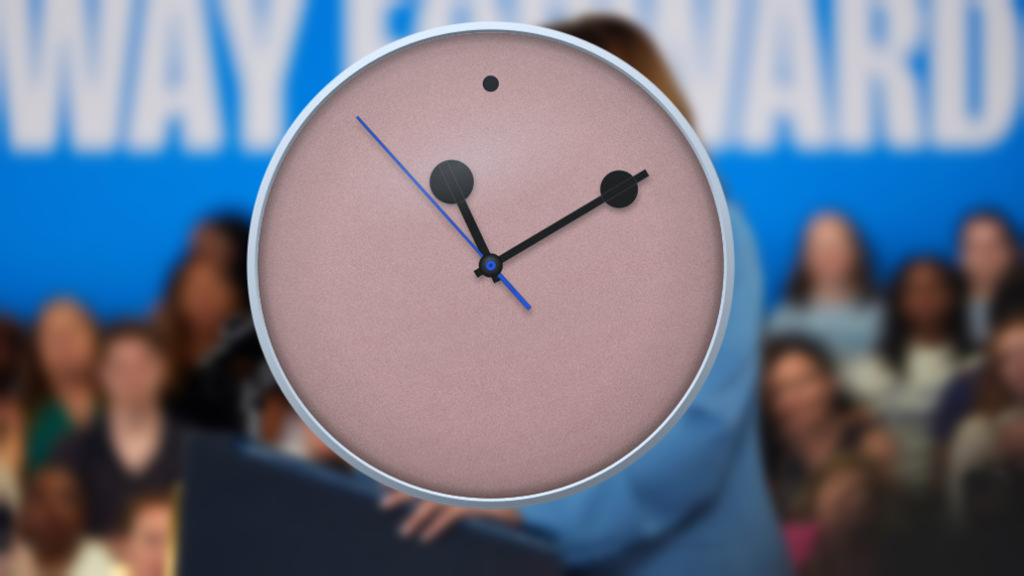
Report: 11:09:53
